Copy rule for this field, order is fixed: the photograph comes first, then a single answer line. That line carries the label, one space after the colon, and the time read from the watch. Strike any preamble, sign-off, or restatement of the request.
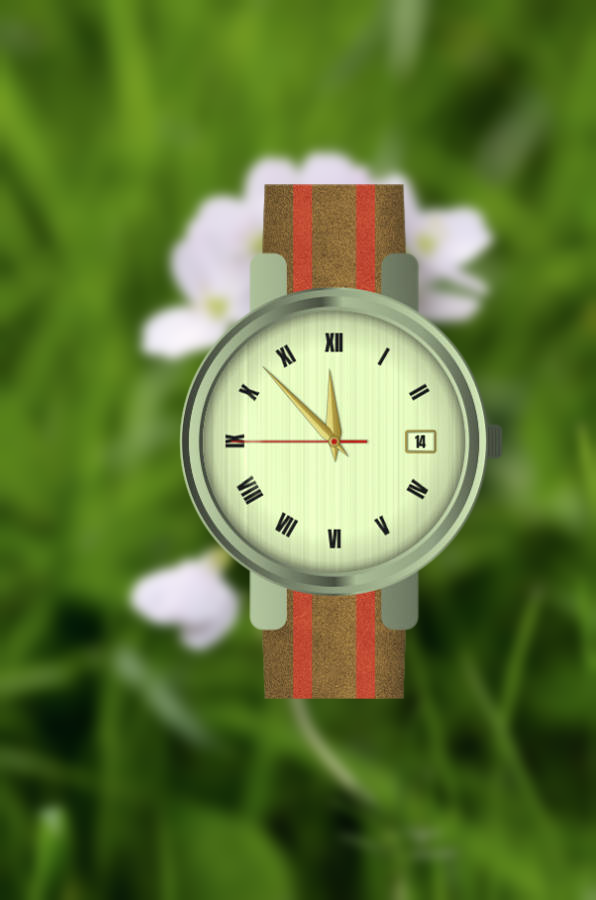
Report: 11:52:45
